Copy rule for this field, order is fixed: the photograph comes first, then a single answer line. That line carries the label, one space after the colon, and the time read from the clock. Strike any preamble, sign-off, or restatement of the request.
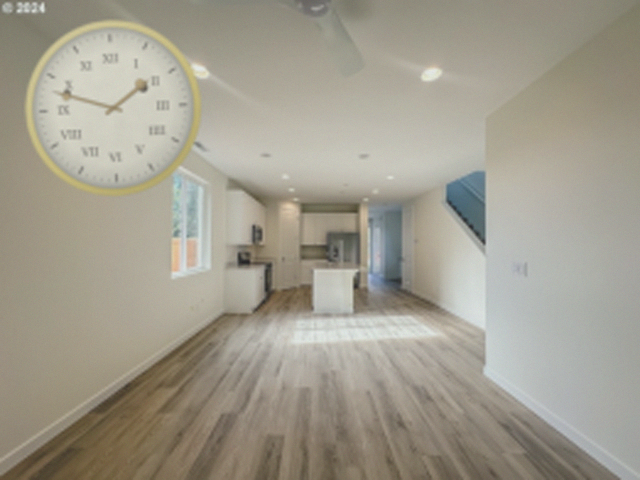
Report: 1:48
